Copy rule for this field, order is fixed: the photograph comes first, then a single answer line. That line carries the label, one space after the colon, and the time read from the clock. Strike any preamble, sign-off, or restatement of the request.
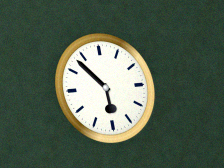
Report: 5:53
